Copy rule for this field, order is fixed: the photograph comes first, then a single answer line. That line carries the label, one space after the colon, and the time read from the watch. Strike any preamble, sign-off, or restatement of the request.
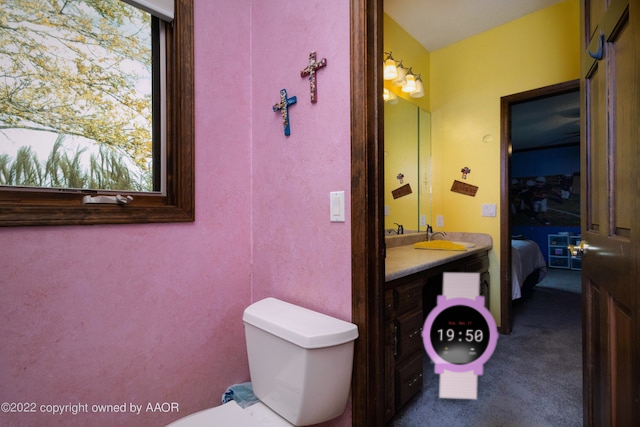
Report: 19:50
